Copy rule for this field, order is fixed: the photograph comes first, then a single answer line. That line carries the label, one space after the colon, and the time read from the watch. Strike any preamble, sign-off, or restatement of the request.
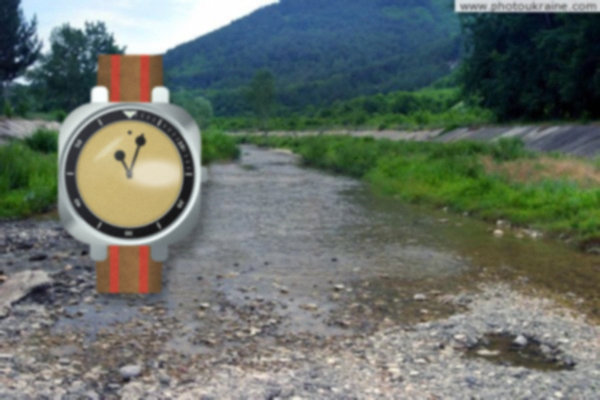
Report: 11:03
